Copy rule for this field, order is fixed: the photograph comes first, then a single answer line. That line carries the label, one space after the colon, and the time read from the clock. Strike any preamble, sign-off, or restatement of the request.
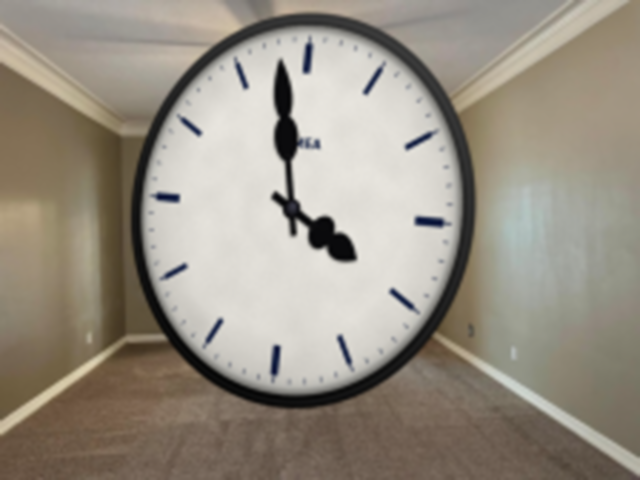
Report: 3:58
